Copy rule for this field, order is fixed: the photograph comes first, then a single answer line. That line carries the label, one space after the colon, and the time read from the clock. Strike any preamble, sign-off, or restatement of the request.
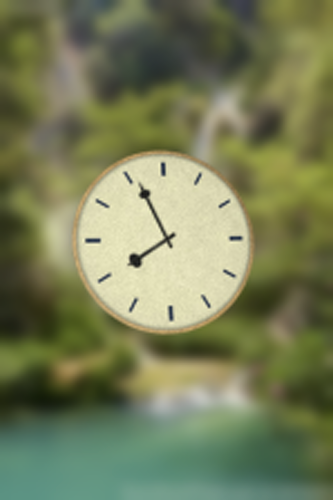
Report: 7:56
